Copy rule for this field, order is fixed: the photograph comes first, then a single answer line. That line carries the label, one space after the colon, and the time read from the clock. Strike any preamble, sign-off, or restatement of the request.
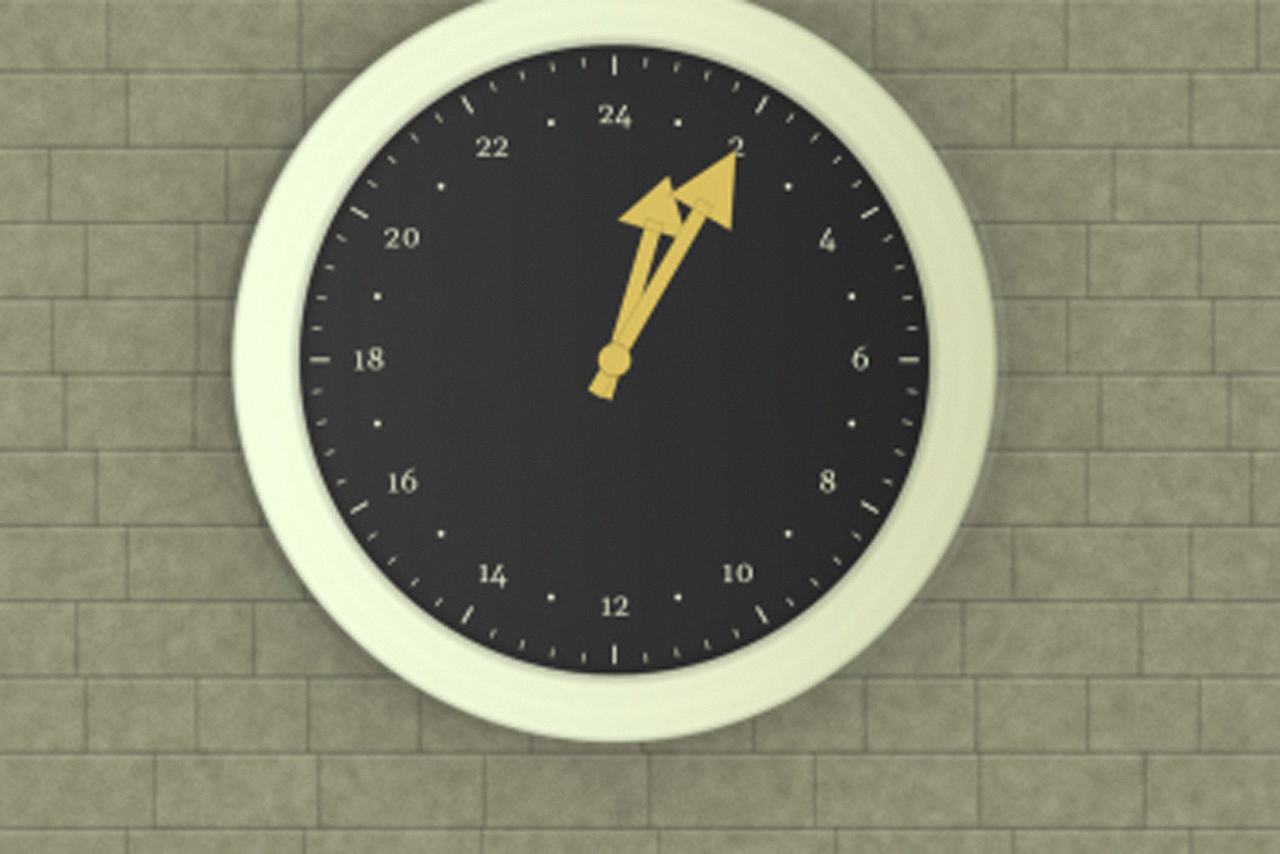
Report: 1:05
